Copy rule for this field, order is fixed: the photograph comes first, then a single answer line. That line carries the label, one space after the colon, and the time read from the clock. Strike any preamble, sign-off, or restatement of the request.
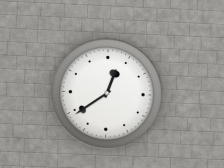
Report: 12:39
